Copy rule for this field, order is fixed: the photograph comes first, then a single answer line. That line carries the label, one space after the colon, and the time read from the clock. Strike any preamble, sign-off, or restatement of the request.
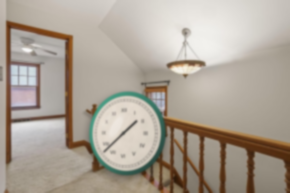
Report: 1:38
